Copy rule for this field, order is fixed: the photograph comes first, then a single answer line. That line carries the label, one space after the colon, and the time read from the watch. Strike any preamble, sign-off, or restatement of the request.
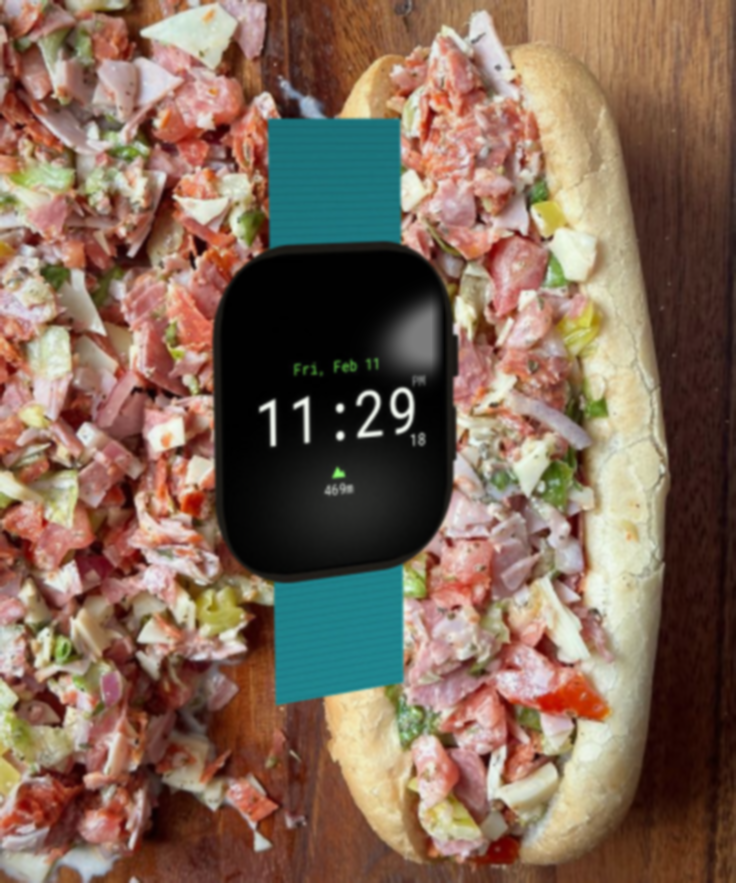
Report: 11:29
